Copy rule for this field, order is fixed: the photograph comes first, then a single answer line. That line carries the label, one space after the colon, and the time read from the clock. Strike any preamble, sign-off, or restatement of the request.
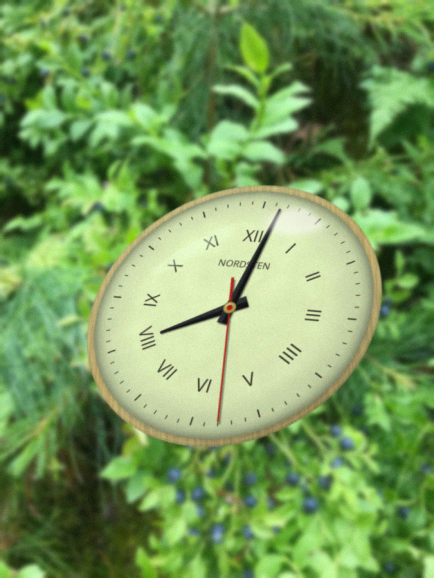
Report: 8:01:28
